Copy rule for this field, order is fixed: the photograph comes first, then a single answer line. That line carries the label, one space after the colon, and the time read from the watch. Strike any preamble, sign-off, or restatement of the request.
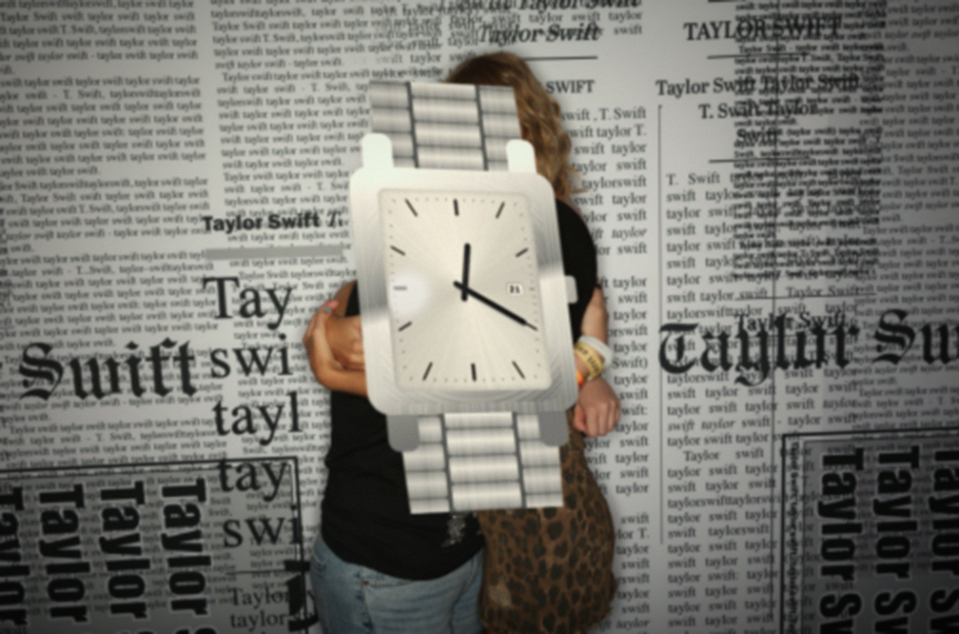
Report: 12:20
